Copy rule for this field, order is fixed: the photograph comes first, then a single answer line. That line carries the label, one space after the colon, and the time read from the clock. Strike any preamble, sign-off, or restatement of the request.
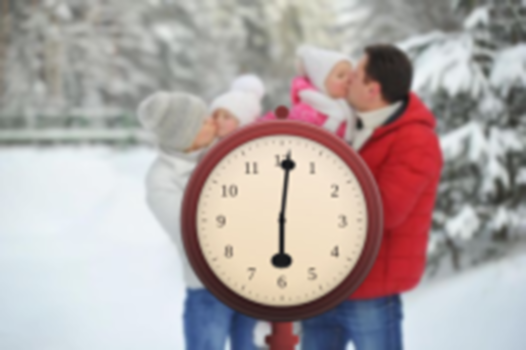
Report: 6:01
